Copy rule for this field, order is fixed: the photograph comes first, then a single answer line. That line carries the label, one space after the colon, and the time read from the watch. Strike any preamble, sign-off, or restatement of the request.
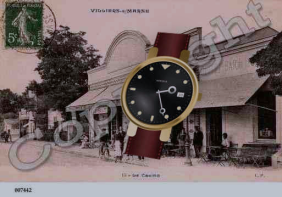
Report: 2:26
